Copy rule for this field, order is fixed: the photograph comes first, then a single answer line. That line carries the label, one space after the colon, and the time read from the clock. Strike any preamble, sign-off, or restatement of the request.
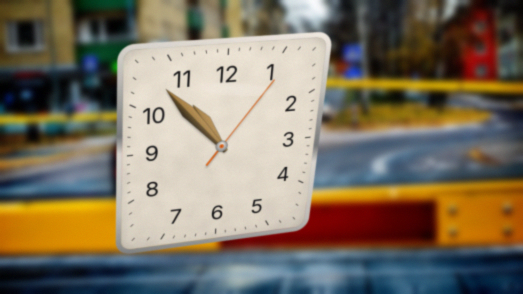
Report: 10:53:06
